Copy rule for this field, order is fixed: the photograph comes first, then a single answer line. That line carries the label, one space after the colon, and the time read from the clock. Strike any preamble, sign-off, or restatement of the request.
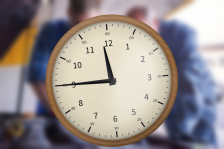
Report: 11:45
